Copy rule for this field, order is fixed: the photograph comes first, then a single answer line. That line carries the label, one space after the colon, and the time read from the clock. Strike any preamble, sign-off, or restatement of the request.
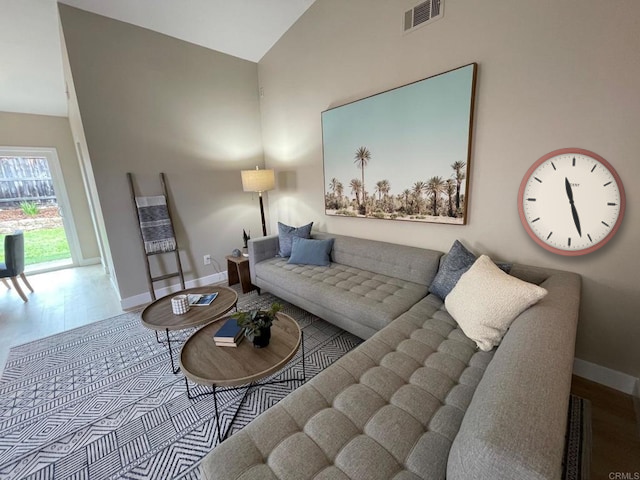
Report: 11:27
